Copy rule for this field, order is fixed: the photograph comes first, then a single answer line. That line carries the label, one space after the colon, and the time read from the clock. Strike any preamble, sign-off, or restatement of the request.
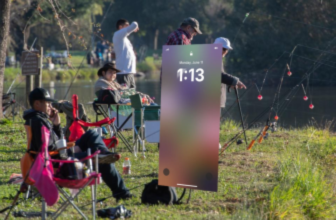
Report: 1:13
